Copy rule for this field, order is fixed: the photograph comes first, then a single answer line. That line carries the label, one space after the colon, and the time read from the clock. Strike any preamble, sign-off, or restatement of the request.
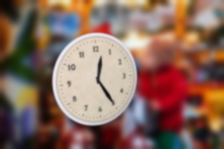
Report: 12:25
